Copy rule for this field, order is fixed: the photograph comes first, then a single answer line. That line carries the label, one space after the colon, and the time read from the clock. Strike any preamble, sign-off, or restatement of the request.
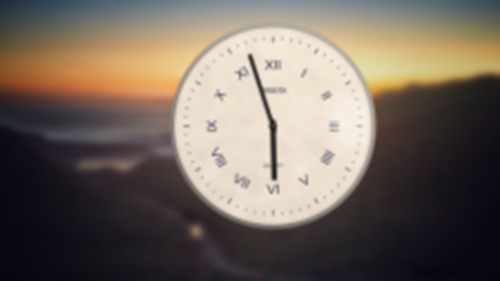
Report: 5:57
